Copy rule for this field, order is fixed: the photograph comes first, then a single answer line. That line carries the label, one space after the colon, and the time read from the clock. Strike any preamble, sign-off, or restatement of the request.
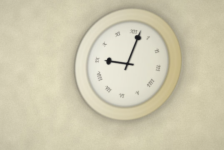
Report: 9:02
